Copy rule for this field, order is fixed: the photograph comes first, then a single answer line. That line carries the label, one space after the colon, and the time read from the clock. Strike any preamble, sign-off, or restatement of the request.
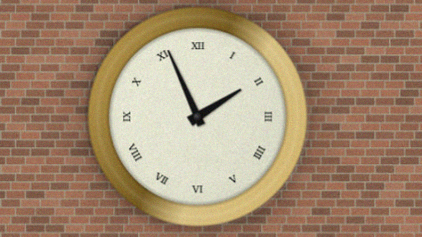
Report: 1:56
